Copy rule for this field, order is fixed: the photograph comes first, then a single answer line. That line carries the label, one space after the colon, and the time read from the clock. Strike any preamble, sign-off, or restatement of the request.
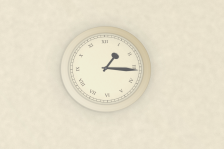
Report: 1:16
